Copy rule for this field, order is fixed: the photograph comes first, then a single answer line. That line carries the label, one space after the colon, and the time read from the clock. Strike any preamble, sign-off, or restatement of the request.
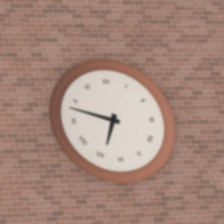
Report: 6:48
